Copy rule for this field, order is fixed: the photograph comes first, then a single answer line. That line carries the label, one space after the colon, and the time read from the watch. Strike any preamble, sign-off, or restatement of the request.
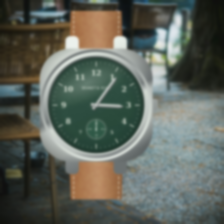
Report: 3:06
